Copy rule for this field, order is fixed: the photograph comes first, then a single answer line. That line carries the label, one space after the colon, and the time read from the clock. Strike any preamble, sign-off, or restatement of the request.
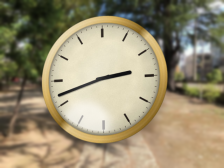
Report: 2:42
